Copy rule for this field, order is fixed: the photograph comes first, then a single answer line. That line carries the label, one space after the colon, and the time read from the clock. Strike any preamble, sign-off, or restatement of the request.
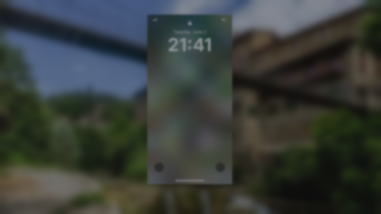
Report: 21:41
